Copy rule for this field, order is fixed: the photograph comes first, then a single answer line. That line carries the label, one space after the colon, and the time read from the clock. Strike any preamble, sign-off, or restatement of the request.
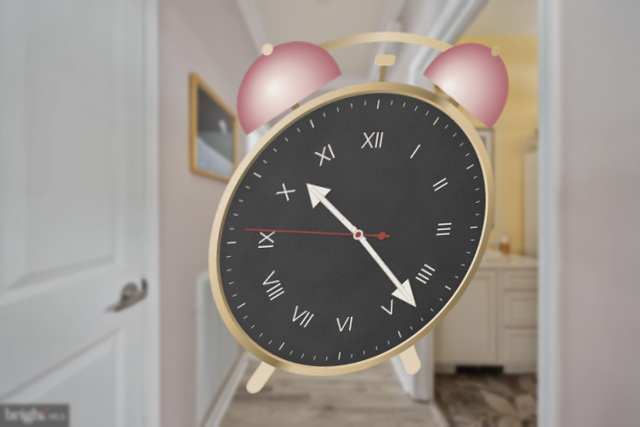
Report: 10:22:46
